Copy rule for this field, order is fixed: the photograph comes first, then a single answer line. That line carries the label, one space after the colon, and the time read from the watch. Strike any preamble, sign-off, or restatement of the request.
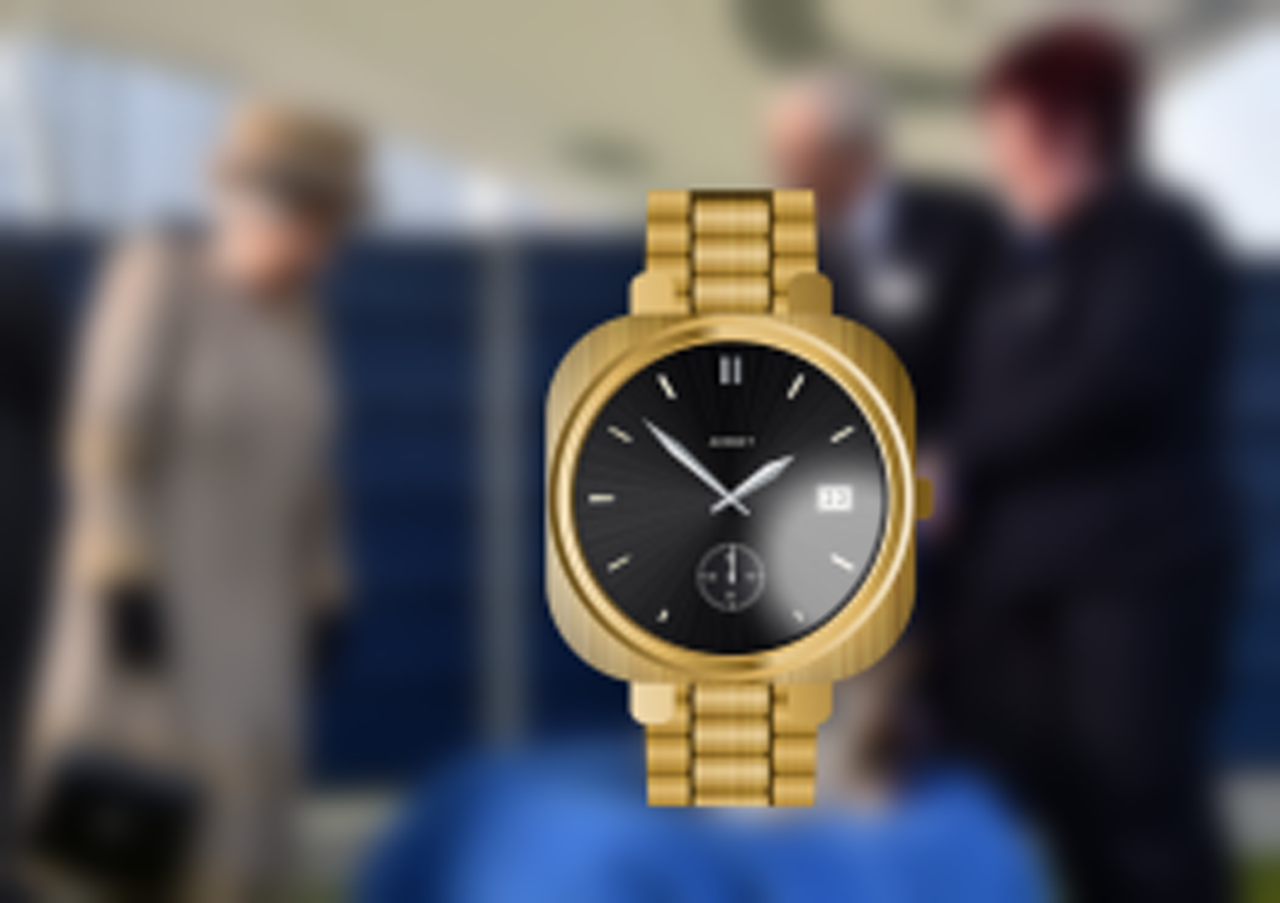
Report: 1:52
